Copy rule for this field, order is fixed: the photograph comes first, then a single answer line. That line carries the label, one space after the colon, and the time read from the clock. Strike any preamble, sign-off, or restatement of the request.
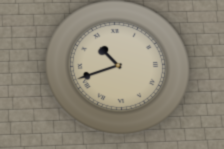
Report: 10:42
